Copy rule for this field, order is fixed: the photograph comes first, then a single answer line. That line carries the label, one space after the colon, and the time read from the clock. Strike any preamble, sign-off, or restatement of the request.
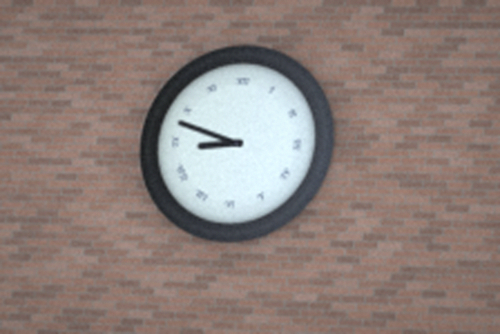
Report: 8:48
